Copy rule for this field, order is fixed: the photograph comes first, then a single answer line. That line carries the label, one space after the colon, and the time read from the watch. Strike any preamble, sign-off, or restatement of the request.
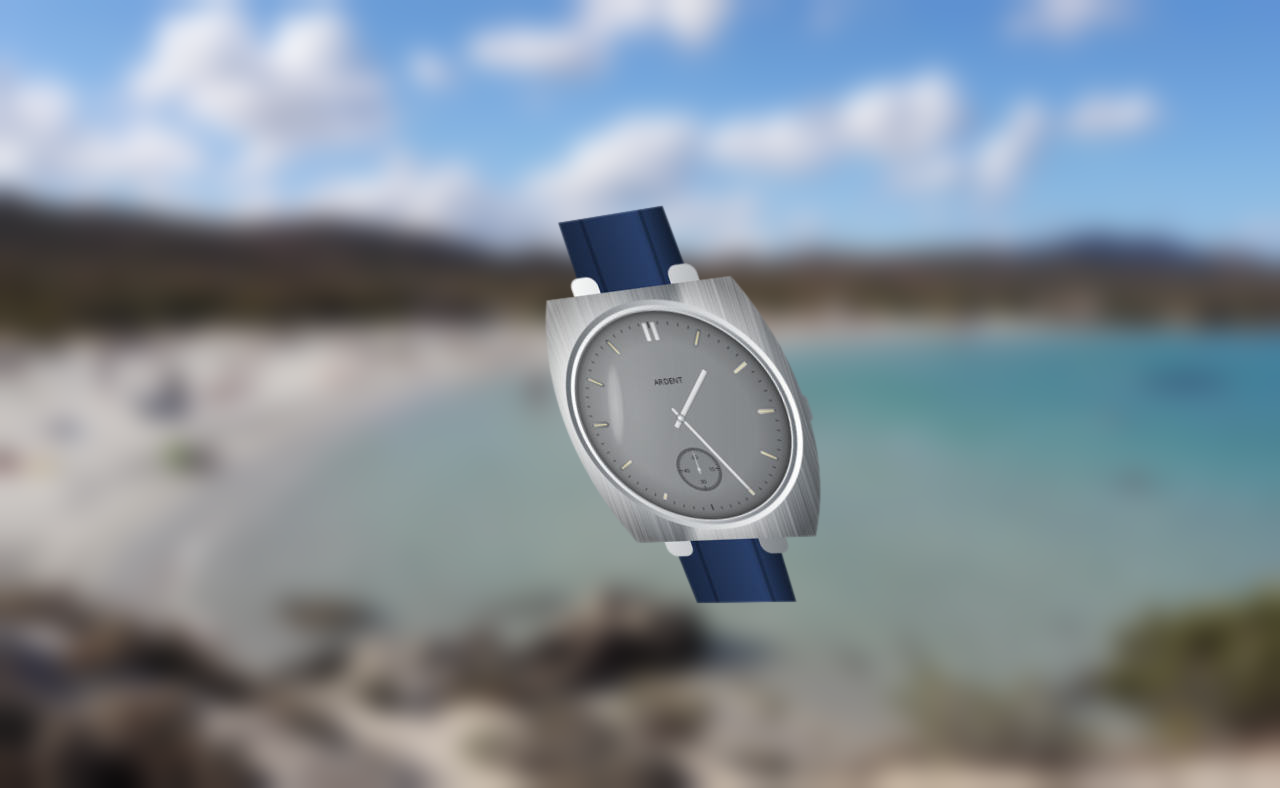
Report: 1:25
